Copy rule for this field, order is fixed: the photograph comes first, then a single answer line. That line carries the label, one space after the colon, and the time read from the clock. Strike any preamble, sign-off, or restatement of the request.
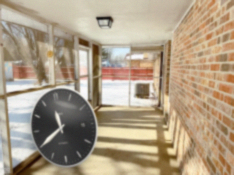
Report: 11:40
